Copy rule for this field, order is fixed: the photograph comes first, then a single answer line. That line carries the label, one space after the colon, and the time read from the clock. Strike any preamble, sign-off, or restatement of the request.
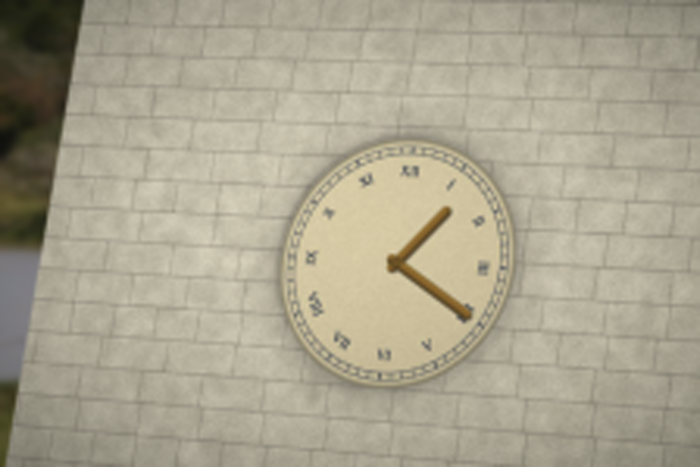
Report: 1:20
